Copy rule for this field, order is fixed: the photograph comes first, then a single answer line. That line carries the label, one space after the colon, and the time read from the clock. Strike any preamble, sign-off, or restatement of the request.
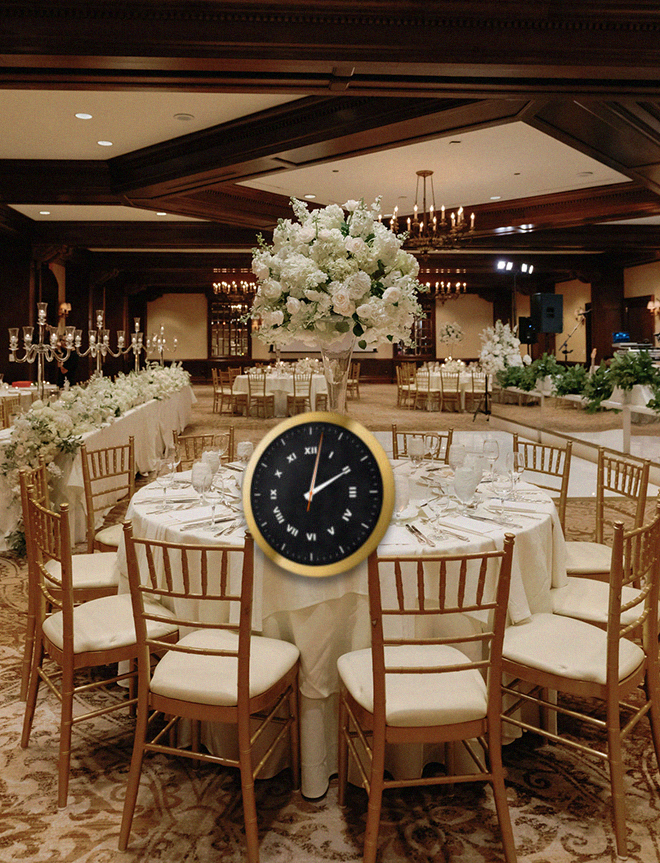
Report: 2:02:02
